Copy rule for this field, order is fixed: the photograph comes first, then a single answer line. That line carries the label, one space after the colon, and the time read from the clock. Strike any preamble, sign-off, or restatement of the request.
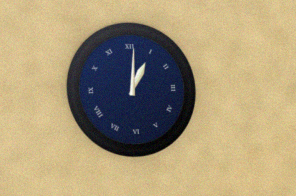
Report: 1:01
